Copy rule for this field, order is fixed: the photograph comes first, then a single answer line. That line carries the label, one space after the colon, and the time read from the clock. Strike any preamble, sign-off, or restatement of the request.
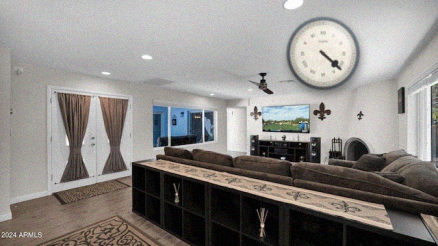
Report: 4:22
